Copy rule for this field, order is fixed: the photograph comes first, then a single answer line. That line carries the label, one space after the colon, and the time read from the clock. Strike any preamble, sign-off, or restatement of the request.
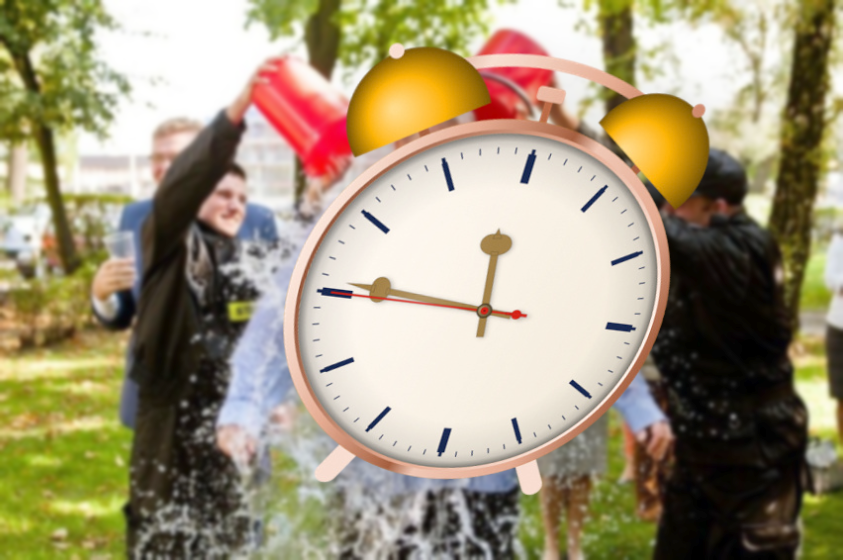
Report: 11:45:45
